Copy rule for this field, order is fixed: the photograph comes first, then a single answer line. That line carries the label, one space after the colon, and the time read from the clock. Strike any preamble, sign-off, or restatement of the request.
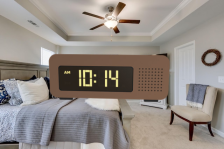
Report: 10:14
